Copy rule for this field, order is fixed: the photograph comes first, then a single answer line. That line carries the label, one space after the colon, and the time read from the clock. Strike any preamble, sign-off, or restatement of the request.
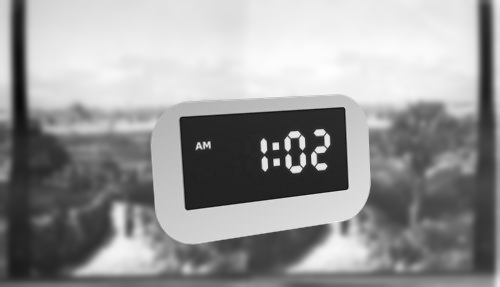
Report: 1:02
